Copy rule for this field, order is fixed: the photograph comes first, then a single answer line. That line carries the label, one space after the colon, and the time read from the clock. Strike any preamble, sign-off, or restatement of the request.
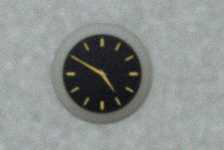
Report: 4:50
